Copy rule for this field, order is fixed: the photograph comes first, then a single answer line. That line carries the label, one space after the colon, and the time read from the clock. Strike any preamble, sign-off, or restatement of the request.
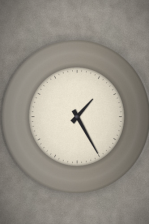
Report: 1:25
